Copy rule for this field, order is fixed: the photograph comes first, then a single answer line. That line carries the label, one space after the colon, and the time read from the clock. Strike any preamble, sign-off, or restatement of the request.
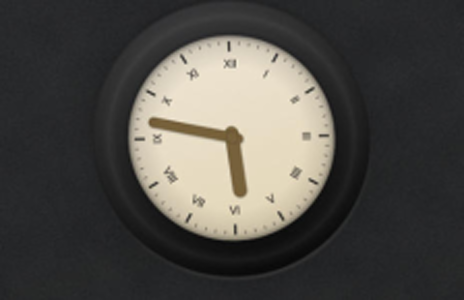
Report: 5:47
